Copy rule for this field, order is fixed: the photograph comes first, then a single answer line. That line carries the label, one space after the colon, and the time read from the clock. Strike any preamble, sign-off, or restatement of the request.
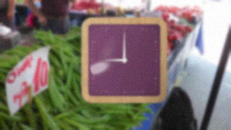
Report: 9:00
